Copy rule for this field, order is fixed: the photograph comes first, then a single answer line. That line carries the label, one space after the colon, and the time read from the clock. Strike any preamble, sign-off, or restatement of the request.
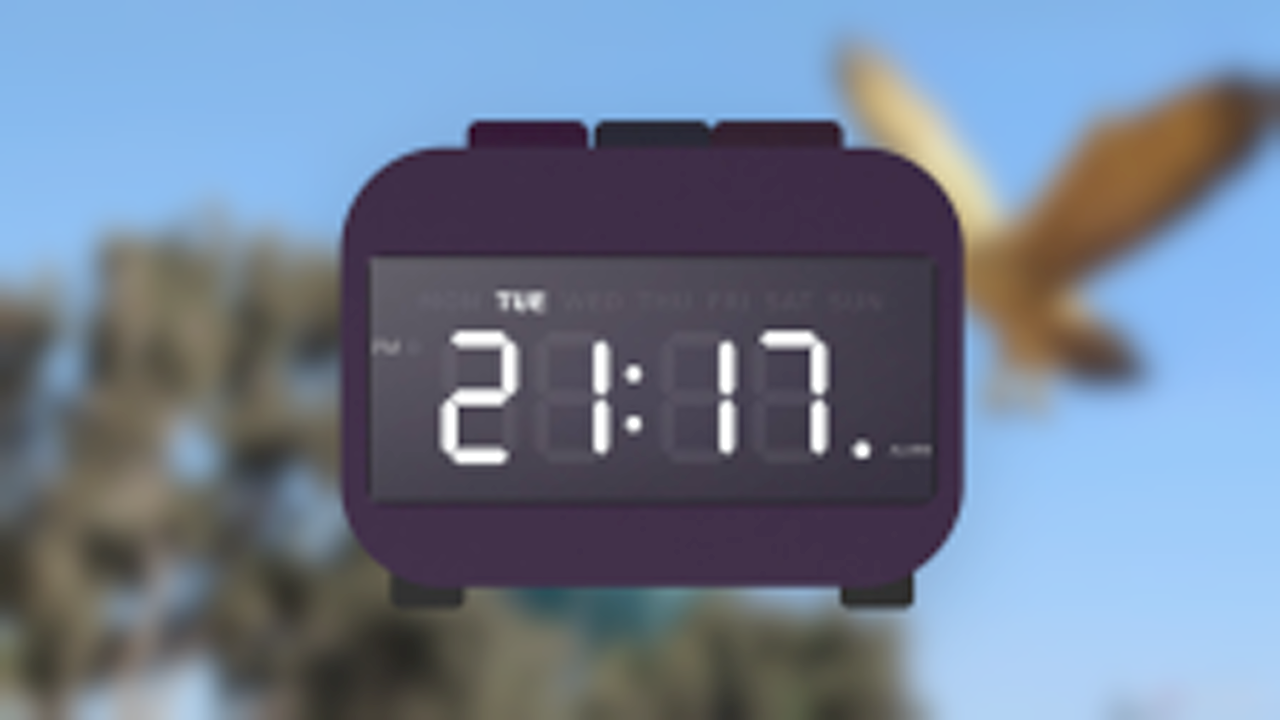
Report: 21:17
